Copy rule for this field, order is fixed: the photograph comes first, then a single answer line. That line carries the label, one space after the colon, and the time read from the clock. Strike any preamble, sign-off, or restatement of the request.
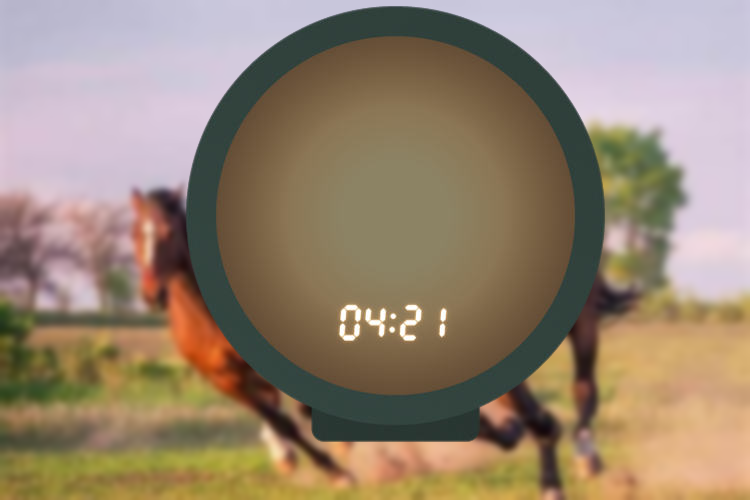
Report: 4:21
